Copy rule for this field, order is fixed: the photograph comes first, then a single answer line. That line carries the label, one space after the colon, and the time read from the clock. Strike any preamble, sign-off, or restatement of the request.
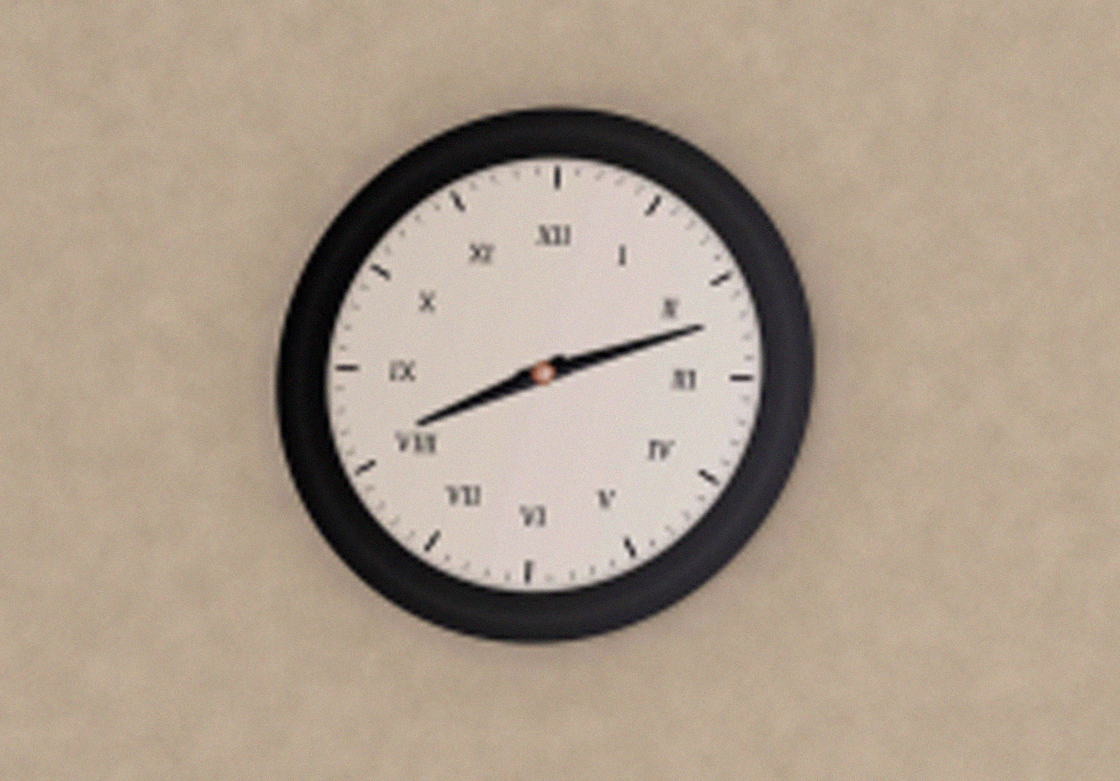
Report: 8:12
